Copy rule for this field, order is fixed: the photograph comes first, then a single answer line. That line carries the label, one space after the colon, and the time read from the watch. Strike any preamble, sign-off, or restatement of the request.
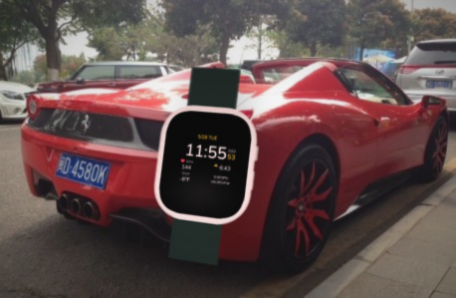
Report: 11:55
